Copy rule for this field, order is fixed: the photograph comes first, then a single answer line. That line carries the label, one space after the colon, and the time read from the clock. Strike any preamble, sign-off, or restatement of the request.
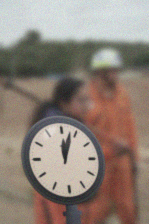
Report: 12:03
